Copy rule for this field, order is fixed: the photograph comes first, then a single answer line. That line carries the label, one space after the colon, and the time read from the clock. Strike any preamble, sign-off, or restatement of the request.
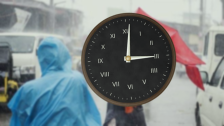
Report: 3:01
